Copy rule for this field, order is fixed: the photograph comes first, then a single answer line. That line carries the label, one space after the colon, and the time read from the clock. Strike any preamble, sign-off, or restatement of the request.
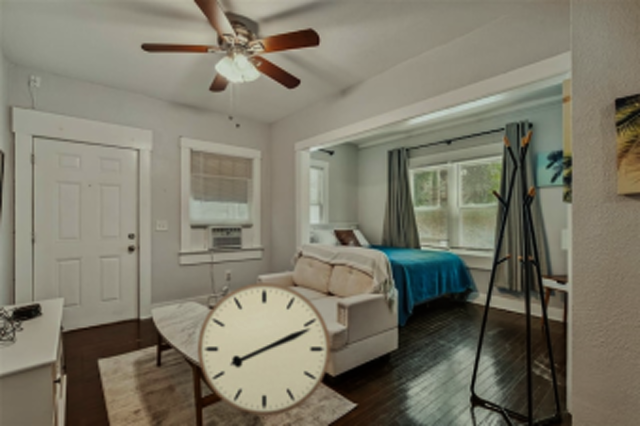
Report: 8:11
